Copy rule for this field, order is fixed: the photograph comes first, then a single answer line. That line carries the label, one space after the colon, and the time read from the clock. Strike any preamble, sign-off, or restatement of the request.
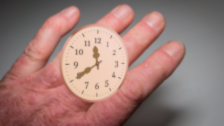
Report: 11:40
